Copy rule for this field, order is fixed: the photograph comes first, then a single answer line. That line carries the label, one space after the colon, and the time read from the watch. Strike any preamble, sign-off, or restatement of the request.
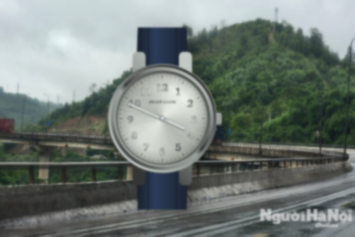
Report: 3:49
